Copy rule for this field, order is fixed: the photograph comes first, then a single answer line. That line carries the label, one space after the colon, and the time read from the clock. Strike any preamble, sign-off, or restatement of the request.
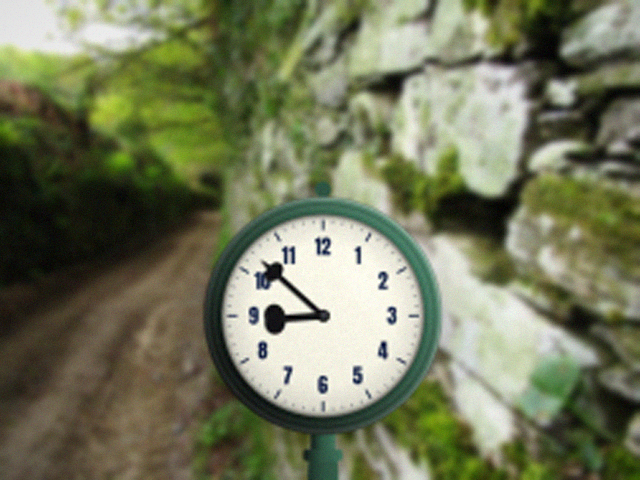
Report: 8:52
